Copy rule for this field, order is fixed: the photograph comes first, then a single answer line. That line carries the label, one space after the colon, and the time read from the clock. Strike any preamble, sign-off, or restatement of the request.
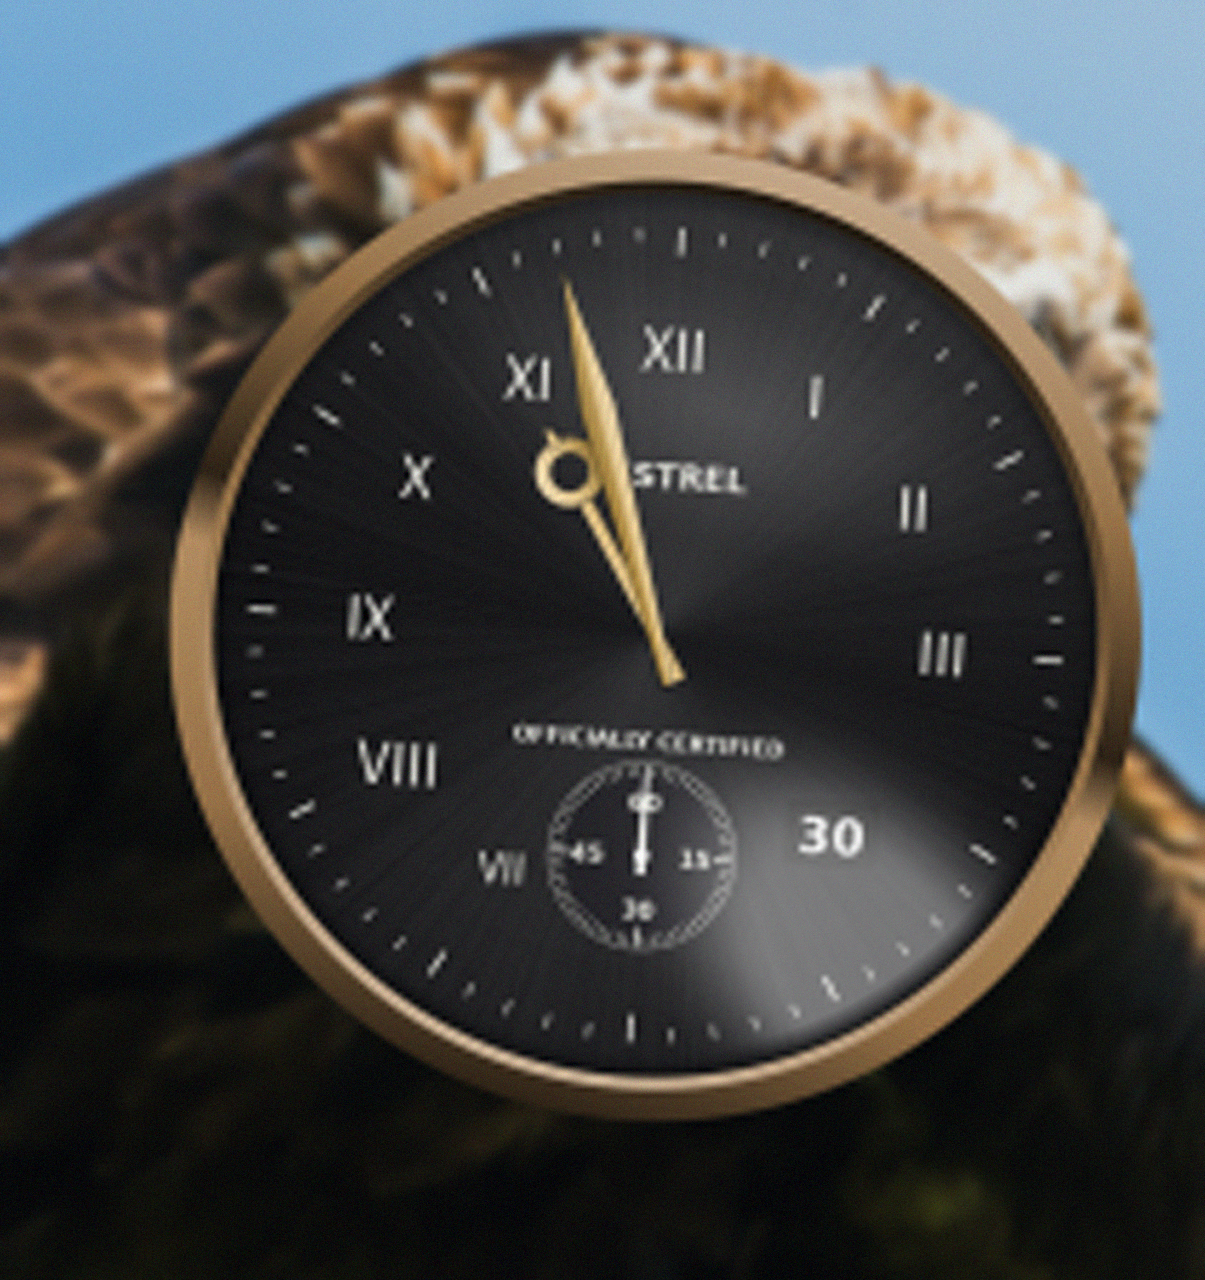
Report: 10:57
